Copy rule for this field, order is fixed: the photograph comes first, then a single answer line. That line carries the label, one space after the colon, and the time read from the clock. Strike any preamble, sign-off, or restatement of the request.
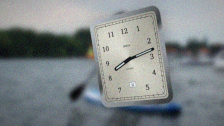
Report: 8:13
